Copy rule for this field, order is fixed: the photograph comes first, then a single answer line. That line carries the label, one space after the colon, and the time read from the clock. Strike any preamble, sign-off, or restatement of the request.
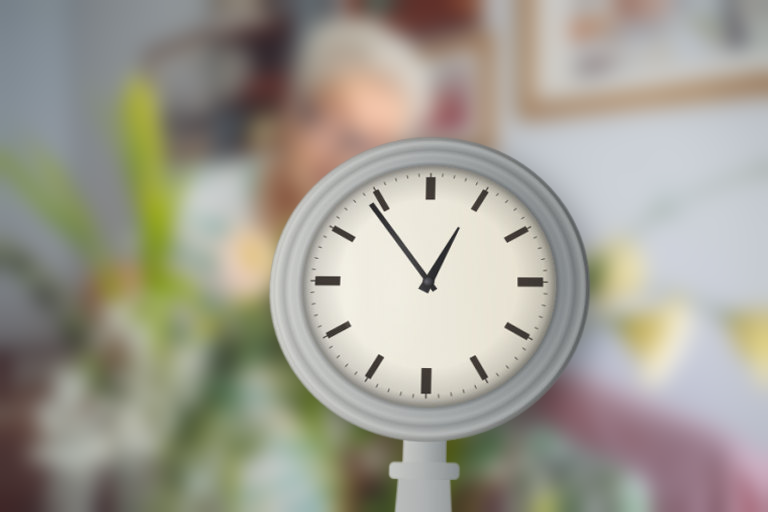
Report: 12:54
